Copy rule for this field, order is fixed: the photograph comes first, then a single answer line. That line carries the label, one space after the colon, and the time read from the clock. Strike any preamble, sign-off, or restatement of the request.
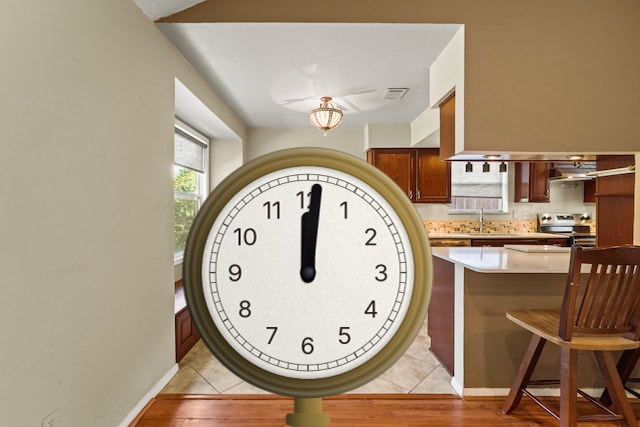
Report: 12:01
